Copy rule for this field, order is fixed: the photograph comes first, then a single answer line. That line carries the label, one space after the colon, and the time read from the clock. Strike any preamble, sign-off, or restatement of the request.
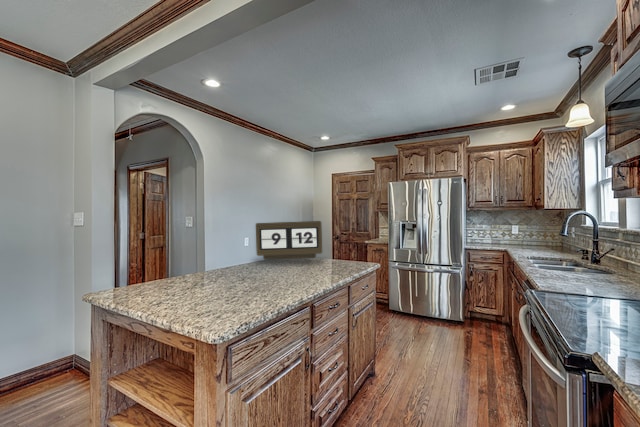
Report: 9:12
